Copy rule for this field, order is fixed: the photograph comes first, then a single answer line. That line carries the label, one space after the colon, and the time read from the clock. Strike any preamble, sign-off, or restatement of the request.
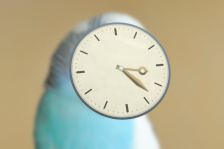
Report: 3:23
